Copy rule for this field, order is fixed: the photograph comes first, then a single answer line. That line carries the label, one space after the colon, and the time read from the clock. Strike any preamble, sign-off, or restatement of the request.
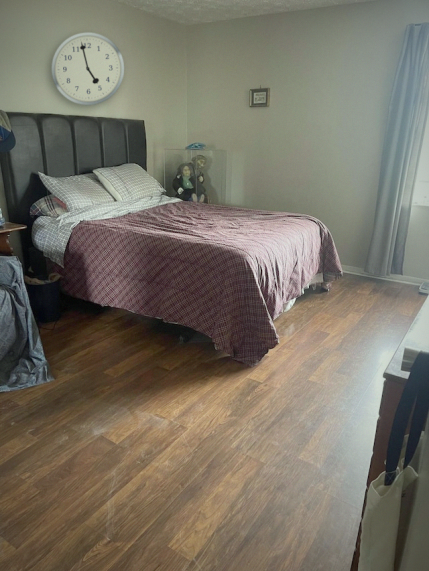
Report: 4:58
